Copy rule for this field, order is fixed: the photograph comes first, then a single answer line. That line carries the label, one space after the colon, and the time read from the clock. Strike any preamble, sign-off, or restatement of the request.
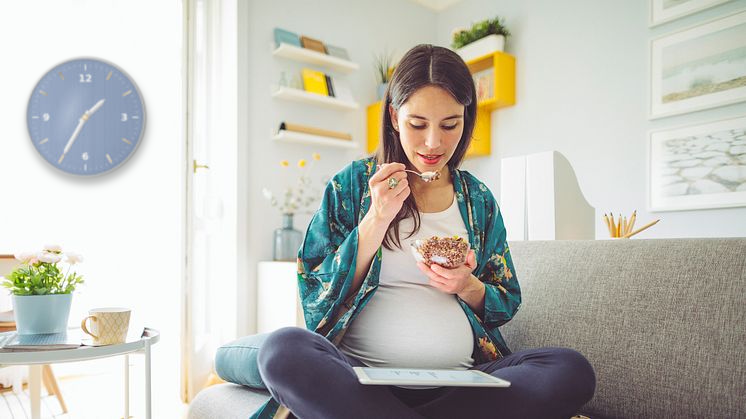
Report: 1:35
